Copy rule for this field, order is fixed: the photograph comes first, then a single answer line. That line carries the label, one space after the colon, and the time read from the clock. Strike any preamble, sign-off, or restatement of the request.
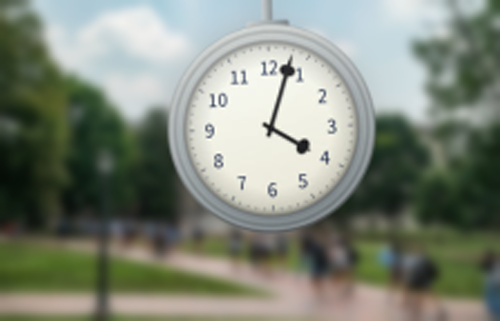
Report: 4:03
